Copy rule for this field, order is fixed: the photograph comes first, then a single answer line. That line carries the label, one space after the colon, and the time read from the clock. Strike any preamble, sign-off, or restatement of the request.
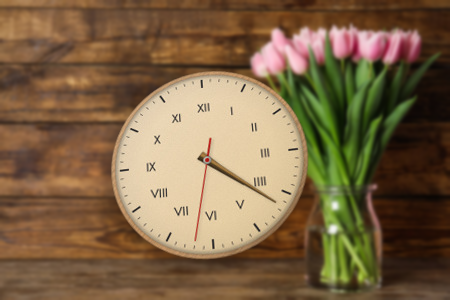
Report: 4:21:32
